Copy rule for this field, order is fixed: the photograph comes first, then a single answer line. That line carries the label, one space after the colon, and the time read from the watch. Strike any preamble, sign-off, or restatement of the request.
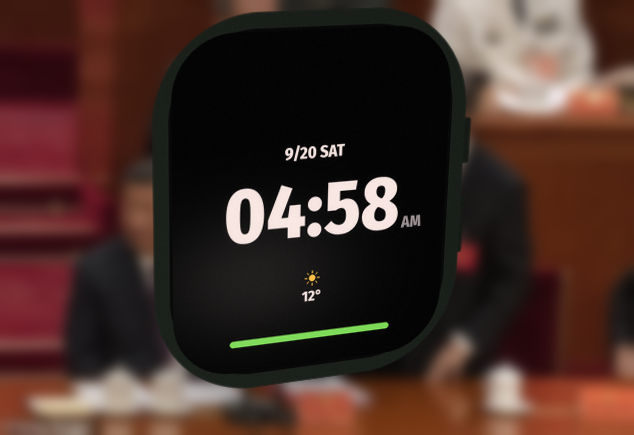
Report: 4:58
